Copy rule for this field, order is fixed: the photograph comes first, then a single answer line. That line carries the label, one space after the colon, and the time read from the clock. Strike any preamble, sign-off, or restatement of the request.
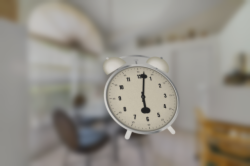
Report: 6:02
